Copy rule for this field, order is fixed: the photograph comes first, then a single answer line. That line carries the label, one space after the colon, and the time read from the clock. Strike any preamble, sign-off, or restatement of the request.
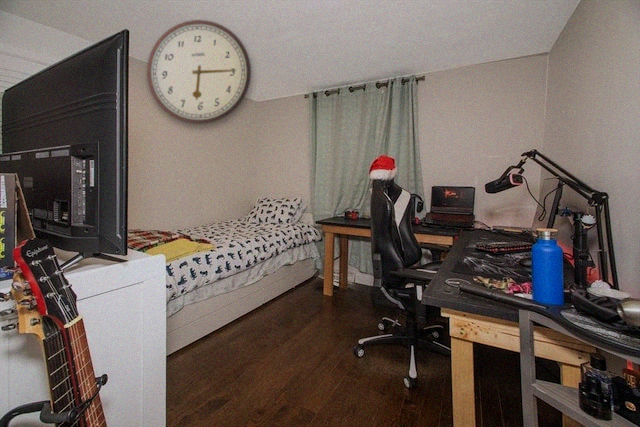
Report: 6:15
